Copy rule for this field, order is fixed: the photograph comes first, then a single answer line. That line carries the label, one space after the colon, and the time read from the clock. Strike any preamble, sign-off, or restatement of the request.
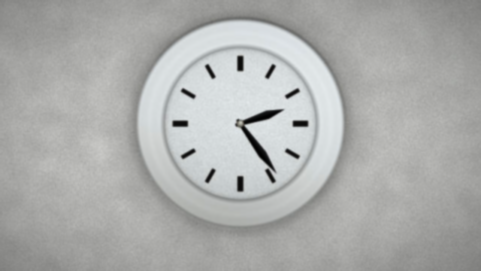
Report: 2:24
